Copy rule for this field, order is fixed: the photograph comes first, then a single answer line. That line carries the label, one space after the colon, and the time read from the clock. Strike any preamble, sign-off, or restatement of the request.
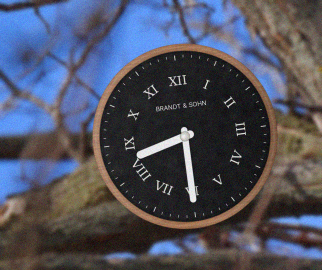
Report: 8:30
